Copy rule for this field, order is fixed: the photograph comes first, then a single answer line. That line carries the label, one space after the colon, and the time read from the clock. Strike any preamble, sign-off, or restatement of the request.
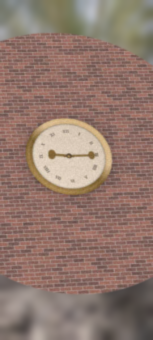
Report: 9:15
